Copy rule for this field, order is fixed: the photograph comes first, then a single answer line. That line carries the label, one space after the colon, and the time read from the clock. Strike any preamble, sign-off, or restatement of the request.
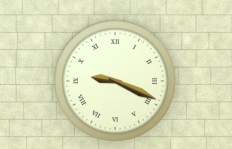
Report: 9:19
